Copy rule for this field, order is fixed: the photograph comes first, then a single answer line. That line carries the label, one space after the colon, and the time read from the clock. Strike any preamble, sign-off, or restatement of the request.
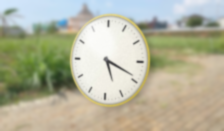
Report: 5:19
